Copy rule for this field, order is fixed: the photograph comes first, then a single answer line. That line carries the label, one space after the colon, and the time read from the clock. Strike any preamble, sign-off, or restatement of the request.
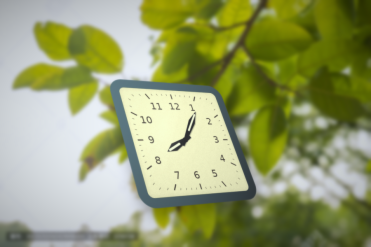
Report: 8:06
